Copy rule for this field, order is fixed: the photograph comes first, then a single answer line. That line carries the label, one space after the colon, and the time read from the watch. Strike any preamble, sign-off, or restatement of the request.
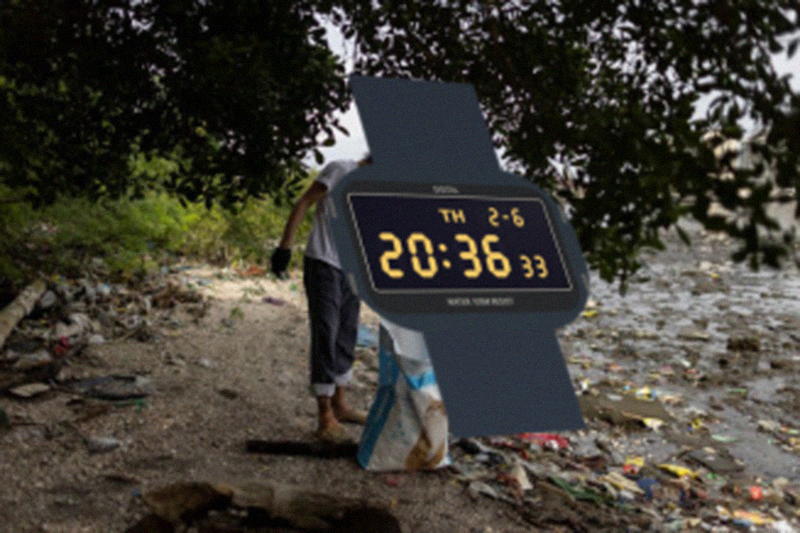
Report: 20:36:33
